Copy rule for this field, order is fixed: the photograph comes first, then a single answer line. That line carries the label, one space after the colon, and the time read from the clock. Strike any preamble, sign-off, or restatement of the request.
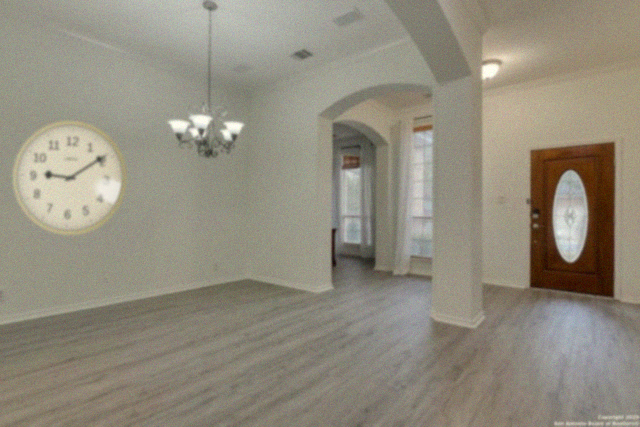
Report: 9:09
